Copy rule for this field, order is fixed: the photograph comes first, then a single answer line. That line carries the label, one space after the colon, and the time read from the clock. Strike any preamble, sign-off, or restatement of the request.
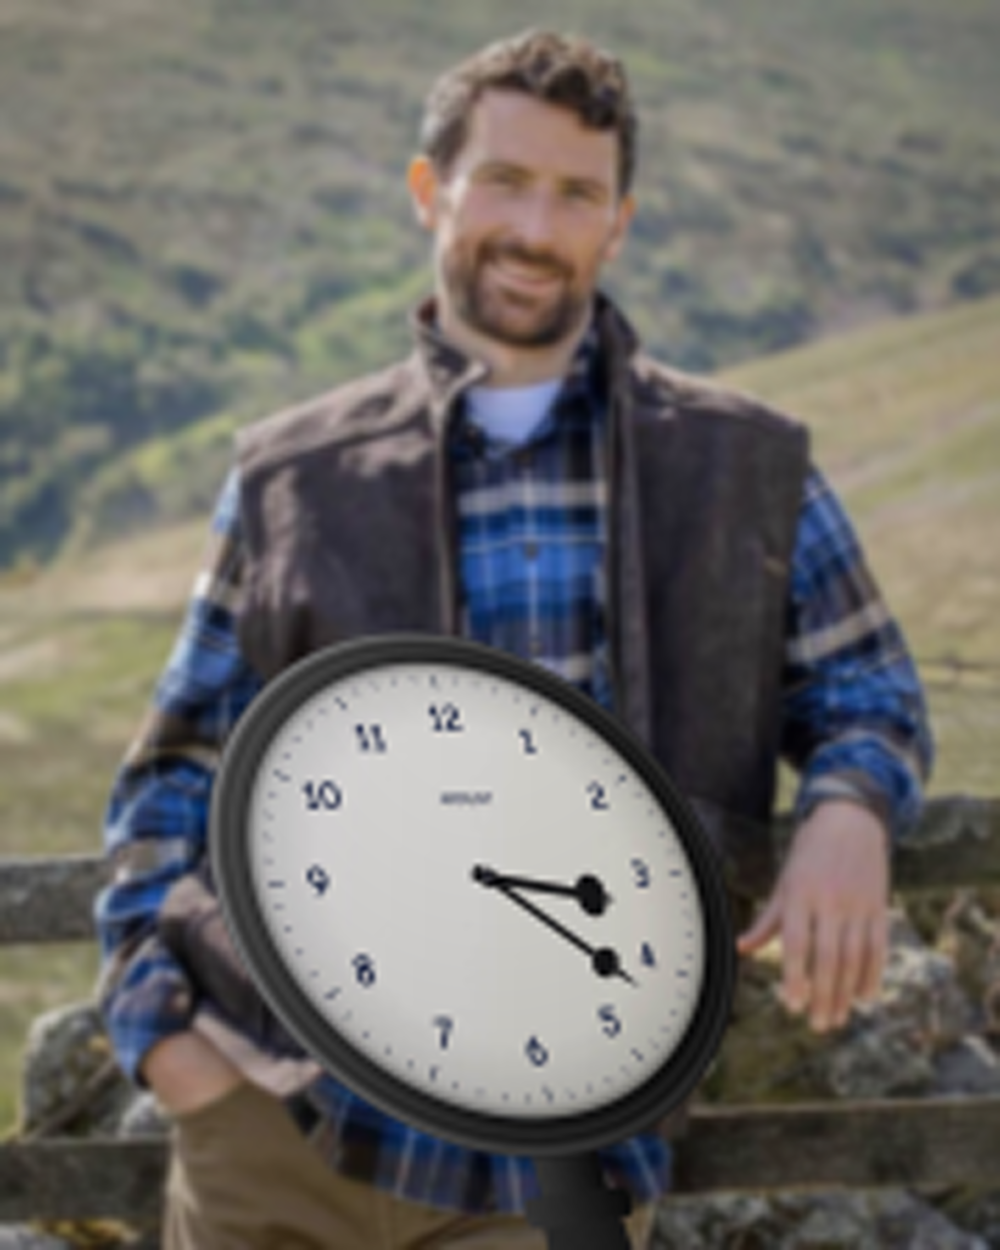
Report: 3:22
